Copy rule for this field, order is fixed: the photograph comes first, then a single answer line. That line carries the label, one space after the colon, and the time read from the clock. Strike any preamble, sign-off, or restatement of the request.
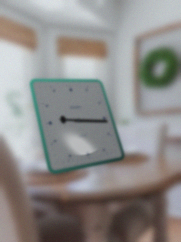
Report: 9:16
